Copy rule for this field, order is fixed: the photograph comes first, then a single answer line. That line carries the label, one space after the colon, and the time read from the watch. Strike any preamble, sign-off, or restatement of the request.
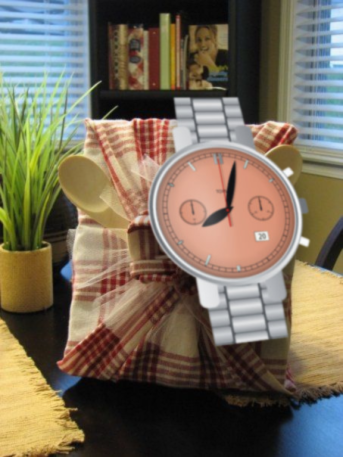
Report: 8:03
